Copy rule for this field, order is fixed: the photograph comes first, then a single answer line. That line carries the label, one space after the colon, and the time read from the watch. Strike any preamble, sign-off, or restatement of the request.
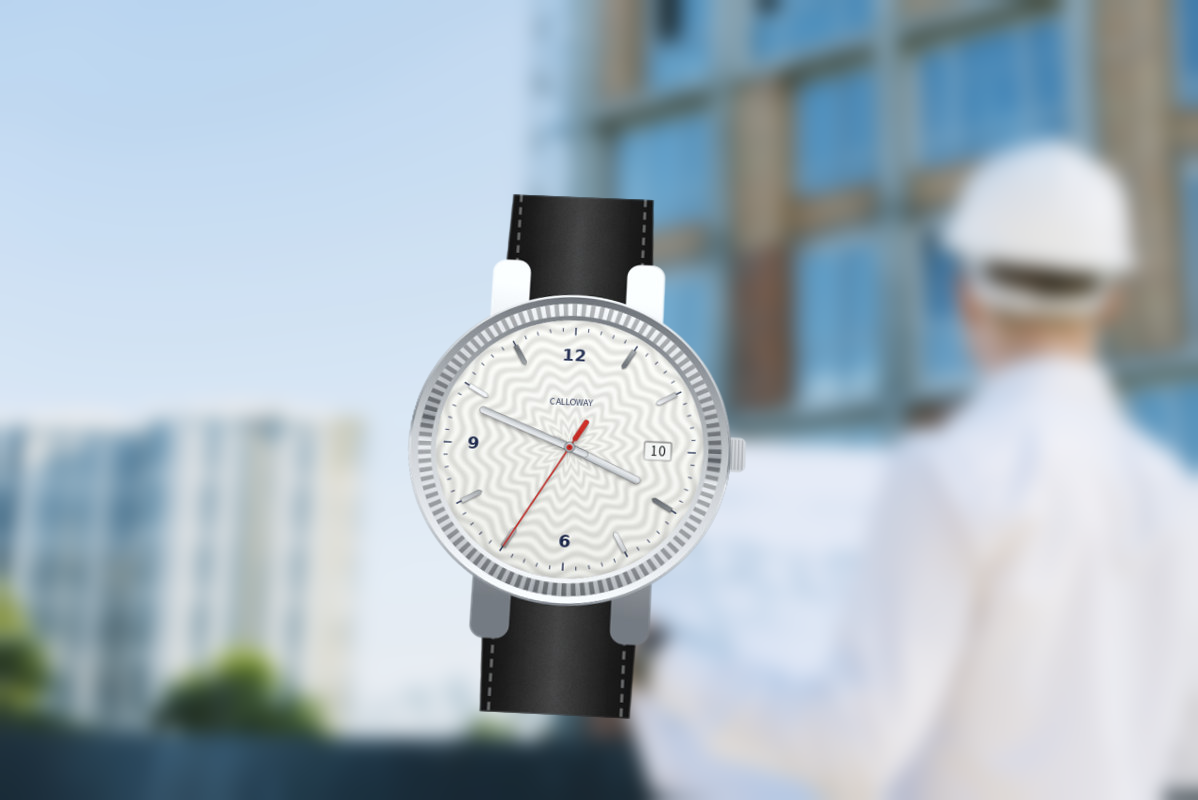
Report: 3:48:35
